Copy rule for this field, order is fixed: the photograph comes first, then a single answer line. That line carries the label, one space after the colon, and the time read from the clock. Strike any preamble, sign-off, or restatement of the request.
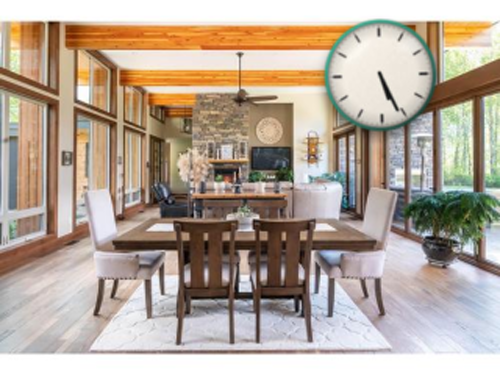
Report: 5:26
